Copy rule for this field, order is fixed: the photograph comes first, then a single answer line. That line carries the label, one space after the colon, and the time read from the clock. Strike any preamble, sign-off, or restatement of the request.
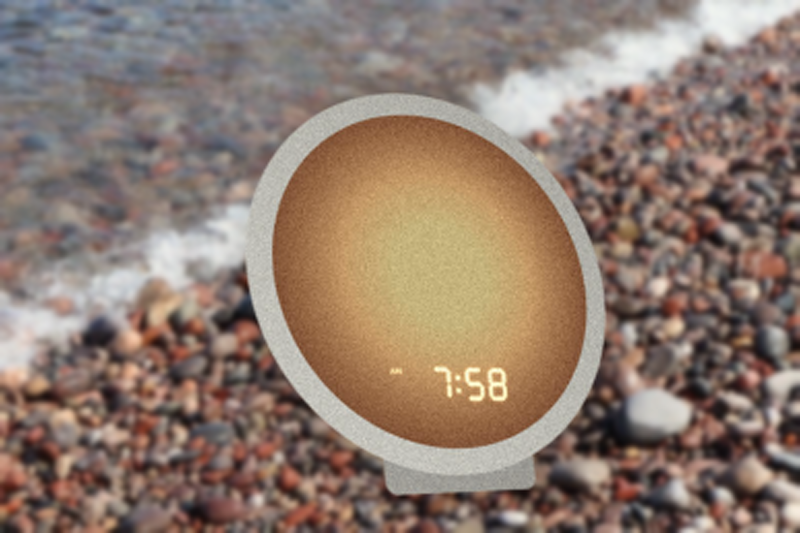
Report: 7:58
